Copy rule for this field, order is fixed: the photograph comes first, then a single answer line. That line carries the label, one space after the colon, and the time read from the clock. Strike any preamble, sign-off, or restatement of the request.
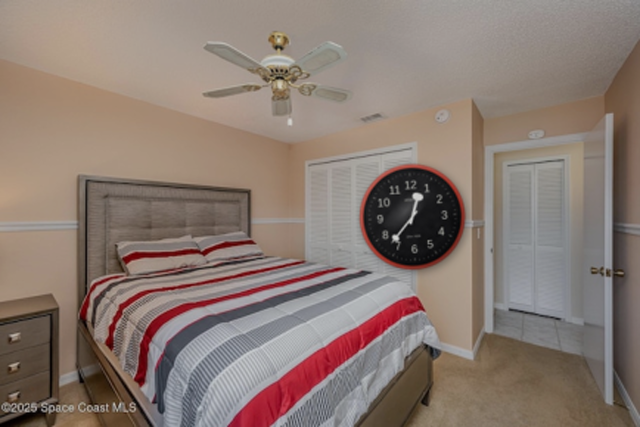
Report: 12:37
